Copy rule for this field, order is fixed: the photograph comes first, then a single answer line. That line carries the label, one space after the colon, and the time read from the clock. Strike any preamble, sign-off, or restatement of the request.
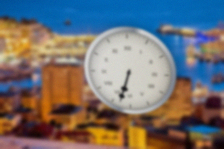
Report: 6:33
